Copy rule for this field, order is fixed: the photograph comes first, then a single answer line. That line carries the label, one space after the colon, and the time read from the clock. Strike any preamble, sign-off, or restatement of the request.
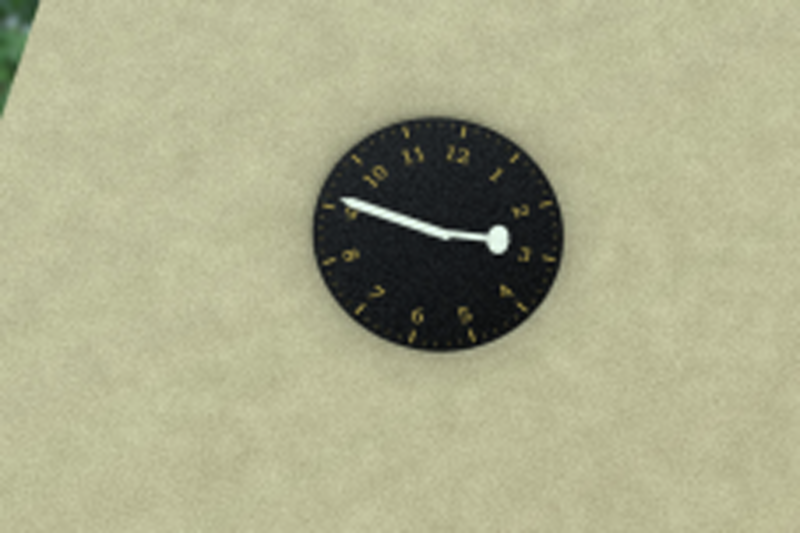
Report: 2:46
